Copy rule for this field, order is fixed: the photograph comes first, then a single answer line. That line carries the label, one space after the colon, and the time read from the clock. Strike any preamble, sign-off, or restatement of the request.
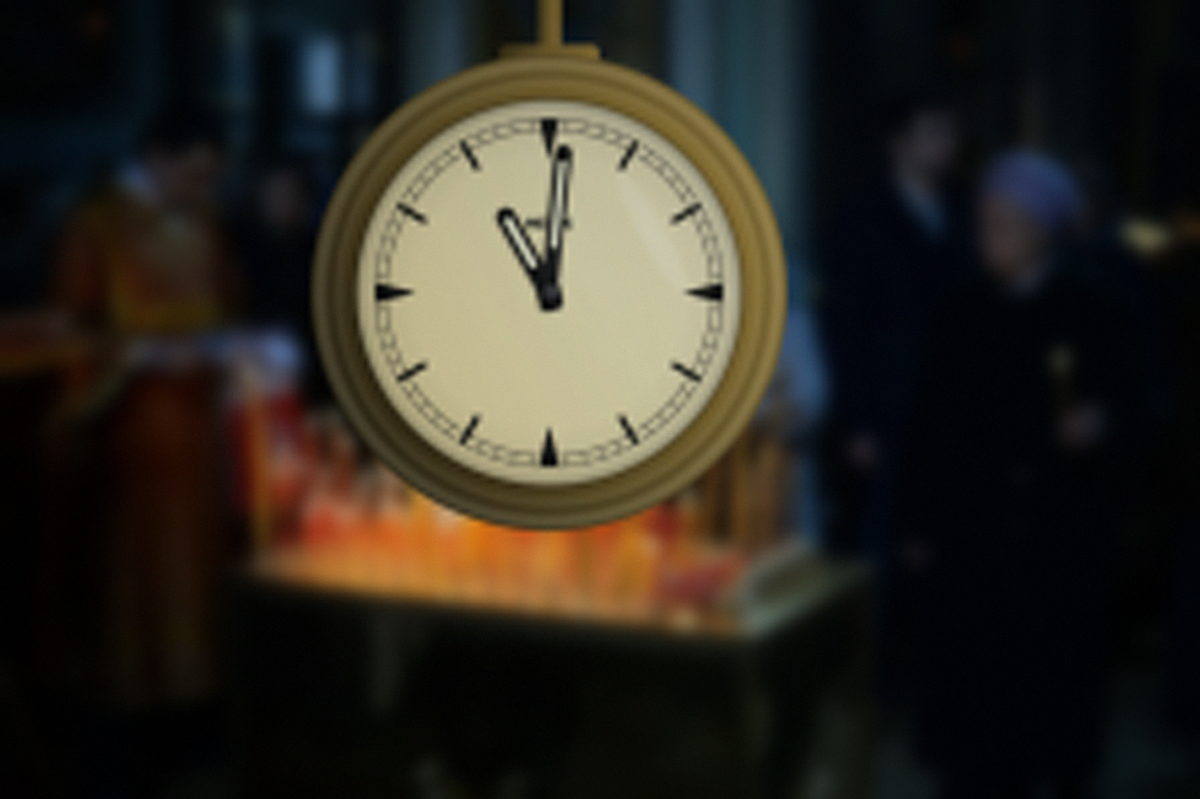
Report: 11:01
